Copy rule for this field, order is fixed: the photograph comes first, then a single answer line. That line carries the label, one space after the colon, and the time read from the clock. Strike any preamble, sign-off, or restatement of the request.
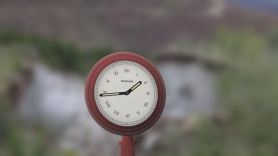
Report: 1:44
